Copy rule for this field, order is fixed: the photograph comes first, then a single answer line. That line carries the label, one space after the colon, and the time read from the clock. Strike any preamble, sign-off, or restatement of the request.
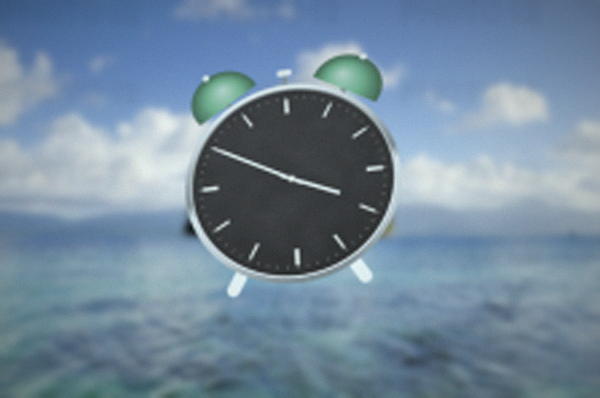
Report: 3:50
